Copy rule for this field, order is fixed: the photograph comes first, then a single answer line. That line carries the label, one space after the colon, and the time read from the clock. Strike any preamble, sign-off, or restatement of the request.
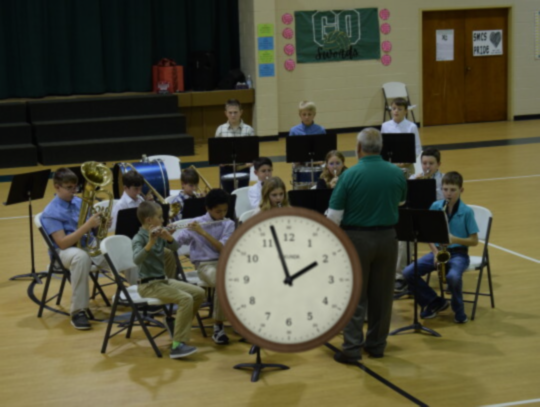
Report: 1:57
